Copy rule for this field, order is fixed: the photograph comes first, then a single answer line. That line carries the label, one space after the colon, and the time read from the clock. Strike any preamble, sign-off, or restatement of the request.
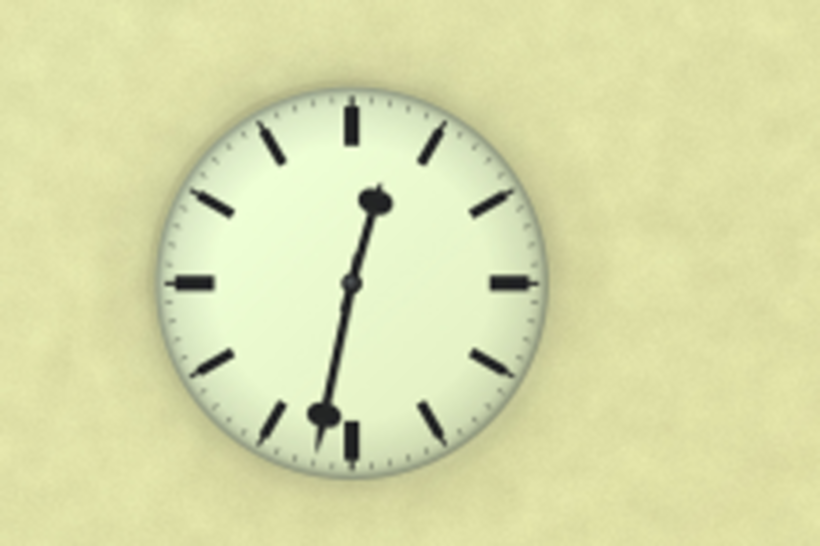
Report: 12:32
